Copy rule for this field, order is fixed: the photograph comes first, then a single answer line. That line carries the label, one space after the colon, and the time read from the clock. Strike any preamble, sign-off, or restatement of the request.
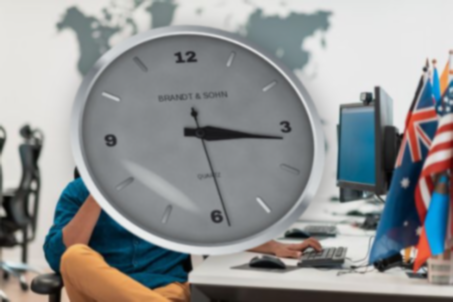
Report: 3:16:29
